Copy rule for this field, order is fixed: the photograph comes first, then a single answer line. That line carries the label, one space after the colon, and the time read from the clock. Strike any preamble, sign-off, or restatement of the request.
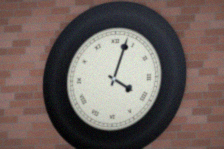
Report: 4:03
